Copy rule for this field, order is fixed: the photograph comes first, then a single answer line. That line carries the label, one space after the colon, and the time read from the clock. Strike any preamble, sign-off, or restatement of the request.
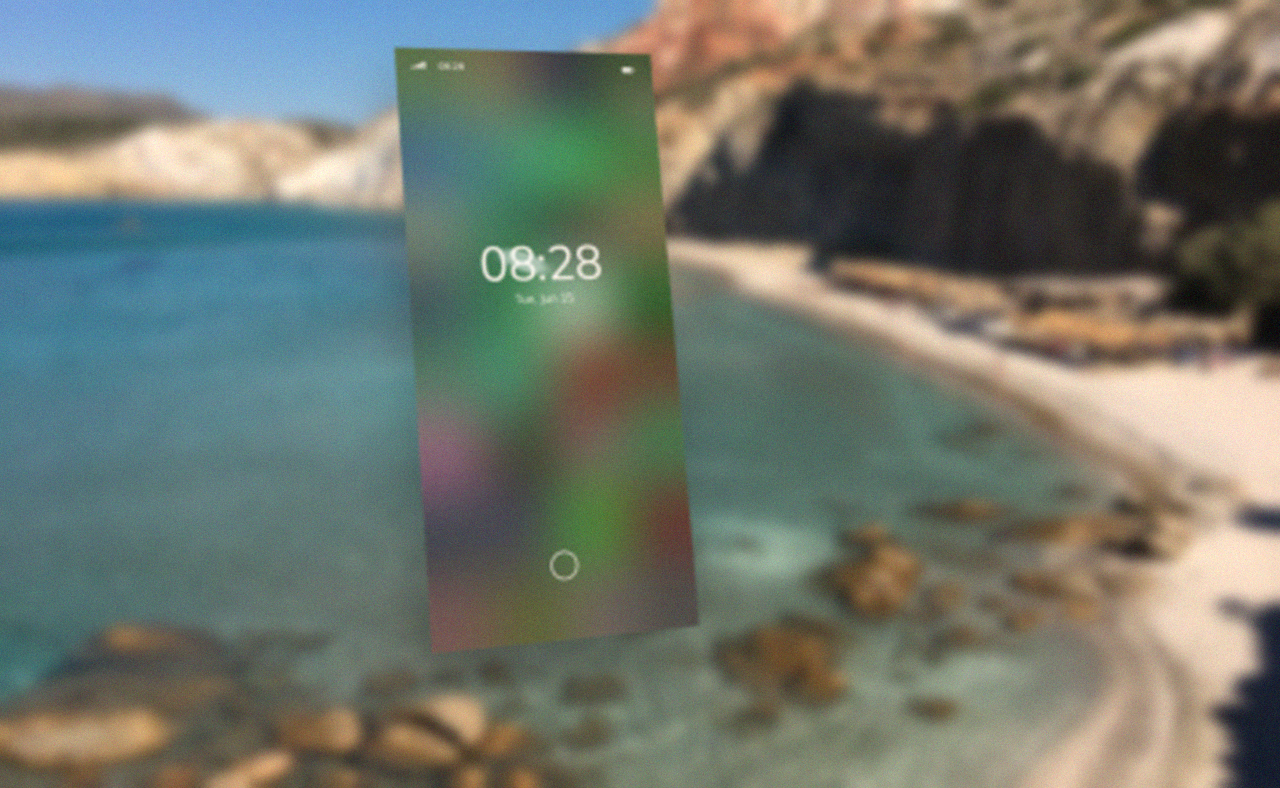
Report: 8:28
